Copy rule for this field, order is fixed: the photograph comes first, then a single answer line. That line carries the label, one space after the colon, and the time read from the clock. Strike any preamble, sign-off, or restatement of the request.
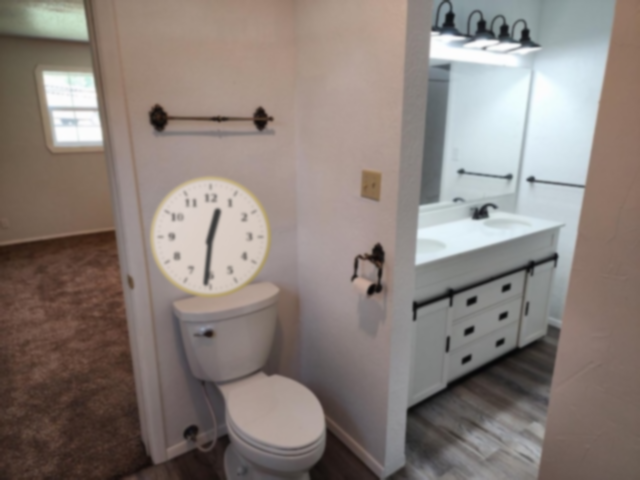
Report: 12:31
